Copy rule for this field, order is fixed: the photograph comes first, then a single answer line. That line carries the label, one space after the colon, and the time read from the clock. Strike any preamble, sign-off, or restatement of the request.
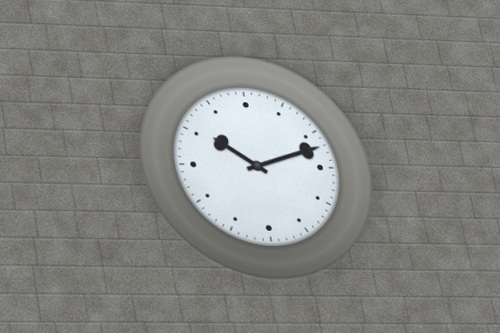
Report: 10:12
